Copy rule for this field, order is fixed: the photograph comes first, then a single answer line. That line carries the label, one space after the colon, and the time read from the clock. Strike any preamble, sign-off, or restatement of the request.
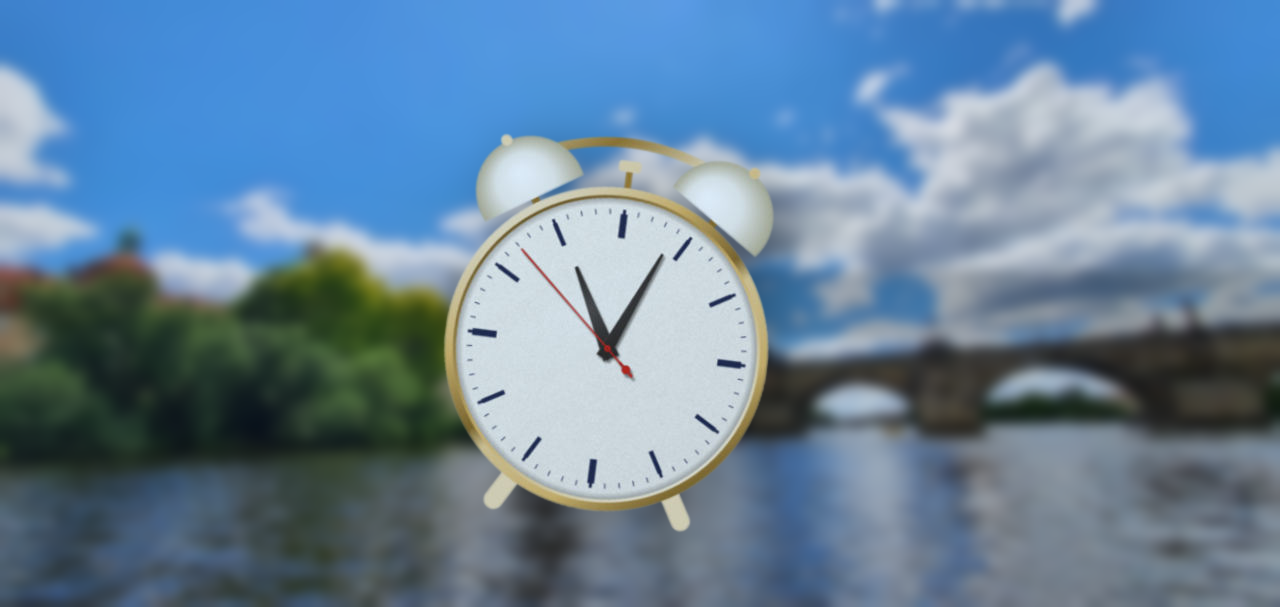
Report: 11:03:52
